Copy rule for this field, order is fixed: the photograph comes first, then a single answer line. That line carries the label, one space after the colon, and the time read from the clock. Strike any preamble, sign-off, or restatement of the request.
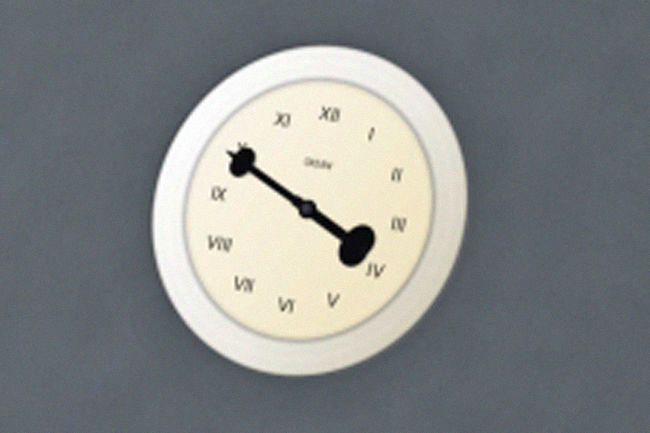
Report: 3:49
